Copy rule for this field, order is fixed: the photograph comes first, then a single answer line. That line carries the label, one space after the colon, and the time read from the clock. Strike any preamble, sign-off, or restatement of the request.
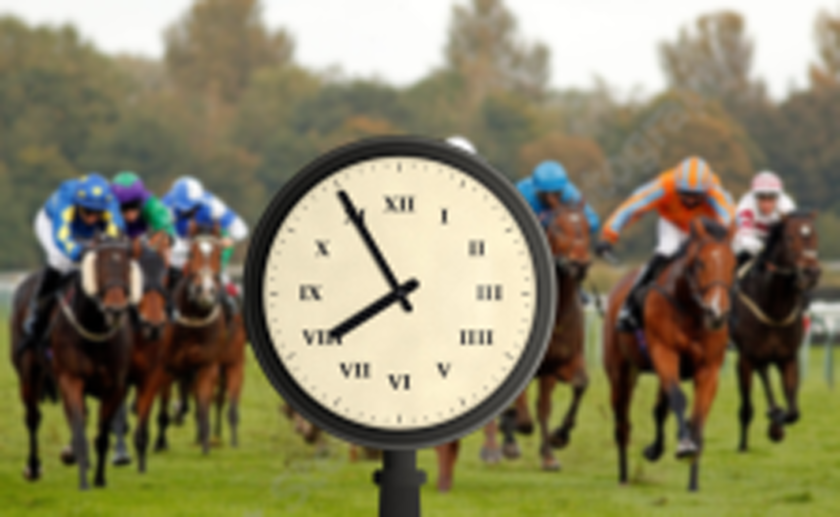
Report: 7:55
